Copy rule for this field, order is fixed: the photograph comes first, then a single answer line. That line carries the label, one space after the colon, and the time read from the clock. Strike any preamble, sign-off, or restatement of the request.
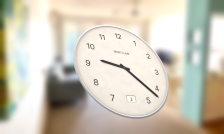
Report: 9:22
